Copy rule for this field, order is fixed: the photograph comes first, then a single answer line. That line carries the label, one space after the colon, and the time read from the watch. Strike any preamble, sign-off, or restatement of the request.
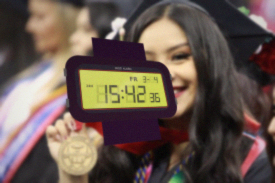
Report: 15:42:36
